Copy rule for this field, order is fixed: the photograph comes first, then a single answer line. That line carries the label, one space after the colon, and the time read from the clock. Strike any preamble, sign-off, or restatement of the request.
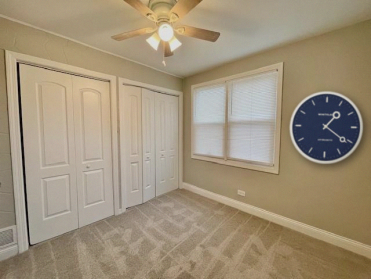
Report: 1:21
